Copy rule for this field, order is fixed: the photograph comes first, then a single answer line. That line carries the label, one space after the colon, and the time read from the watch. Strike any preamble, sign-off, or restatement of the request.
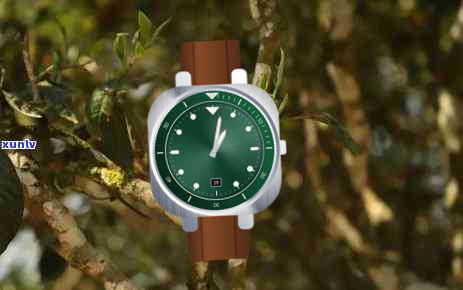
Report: 1:02
